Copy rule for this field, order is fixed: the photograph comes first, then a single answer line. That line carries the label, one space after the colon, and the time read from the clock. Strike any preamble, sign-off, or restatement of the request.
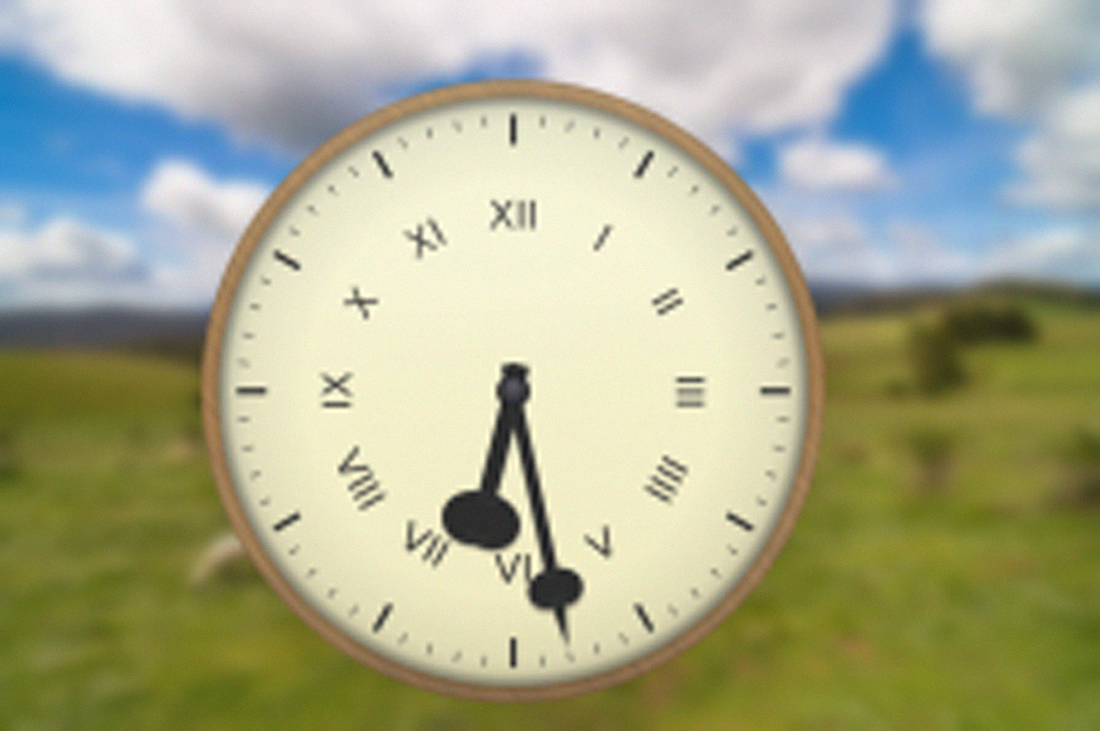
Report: 6:28
